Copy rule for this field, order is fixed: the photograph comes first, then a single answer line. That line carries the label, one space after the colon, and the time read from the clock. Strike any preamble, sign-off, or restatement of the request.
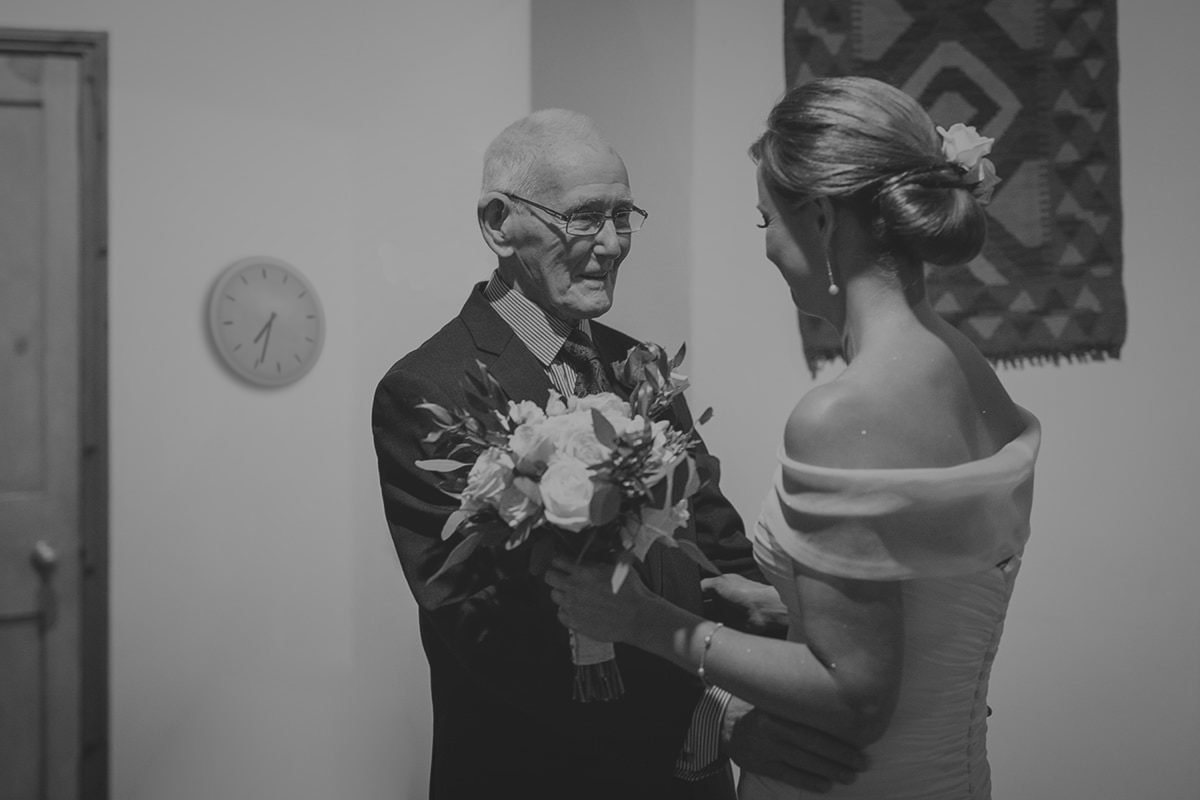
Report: 7:34
